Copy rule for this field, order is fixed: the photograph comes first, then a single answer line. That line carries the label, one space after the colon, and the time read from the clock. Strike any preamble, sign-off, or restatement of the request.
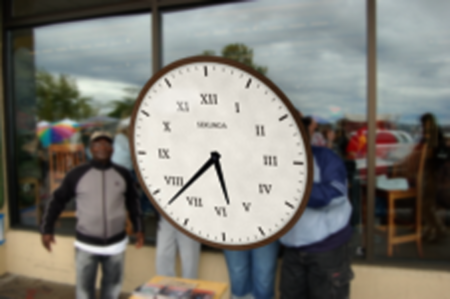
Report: 5:38
